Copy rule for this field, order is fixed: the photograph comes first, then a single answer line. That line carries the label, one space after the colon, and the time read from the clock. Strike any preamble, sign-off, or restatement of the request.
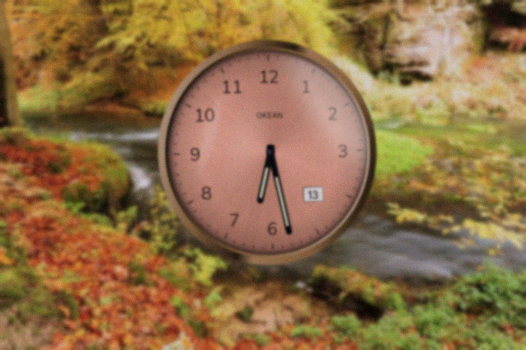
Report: 6:28
